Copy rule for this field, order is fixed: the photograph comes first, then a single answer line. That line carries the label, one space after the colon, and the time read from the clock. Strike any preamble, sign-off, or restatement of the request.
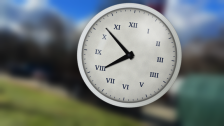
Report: 7:52
